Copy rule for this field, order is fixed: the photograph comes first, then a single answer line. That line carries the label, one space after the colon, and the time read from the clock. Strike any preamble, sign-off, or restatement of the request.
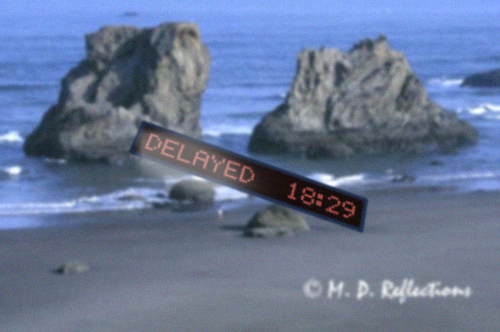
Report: 18:29
